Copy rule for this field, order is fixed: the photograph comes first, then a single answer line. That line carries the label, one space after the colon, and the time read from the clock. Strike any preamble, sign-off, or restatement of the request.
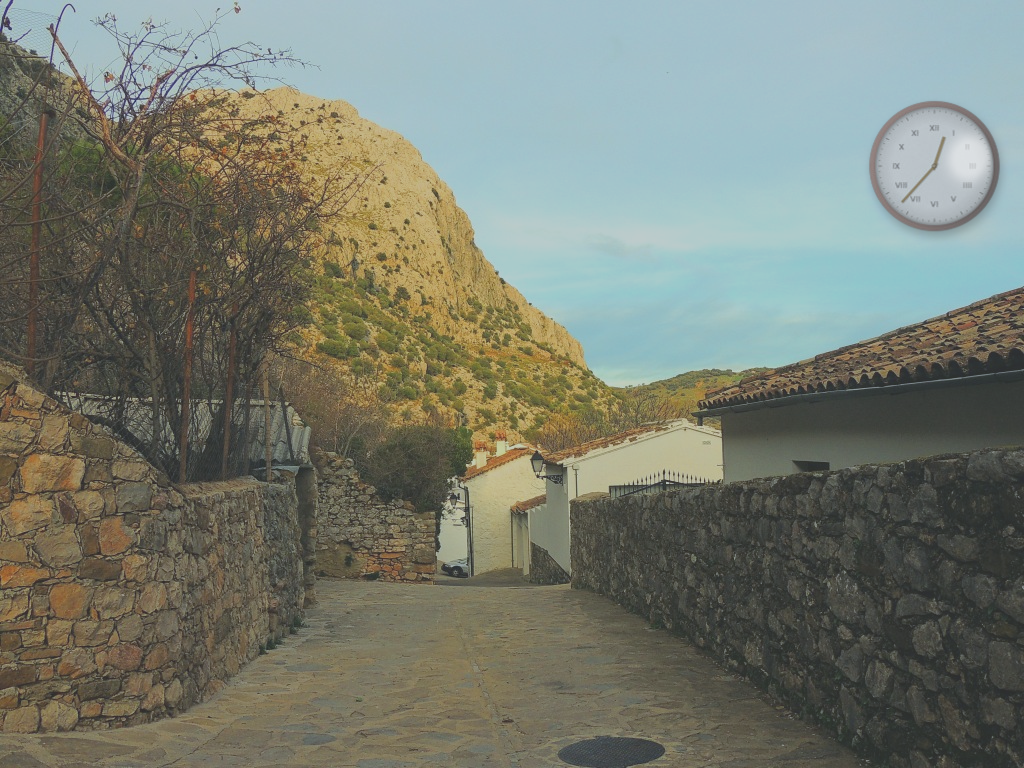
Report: 12:37
